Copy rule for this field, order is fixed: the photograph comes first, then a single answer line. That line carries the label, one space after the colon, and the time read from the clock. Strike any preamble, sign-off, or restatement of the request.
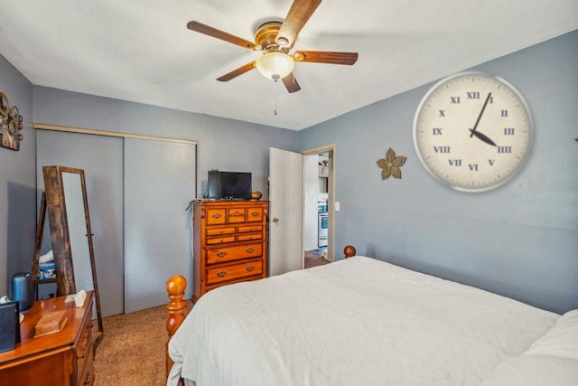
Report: 4:04
